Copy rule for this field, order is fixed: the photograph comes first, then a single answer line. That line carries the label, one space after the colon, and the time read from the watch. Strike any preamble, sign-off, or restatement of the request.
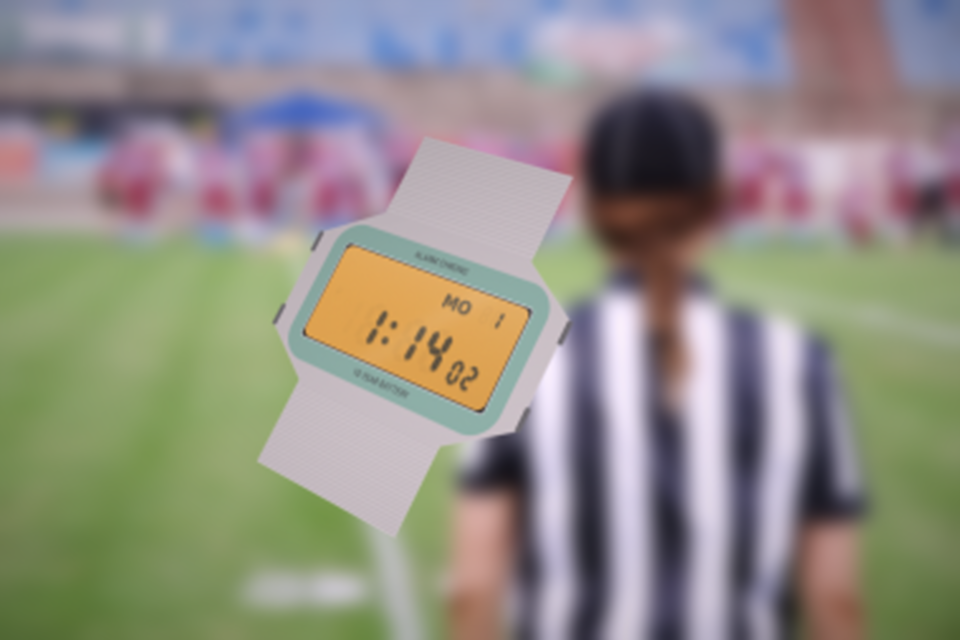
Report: 1:14:02
